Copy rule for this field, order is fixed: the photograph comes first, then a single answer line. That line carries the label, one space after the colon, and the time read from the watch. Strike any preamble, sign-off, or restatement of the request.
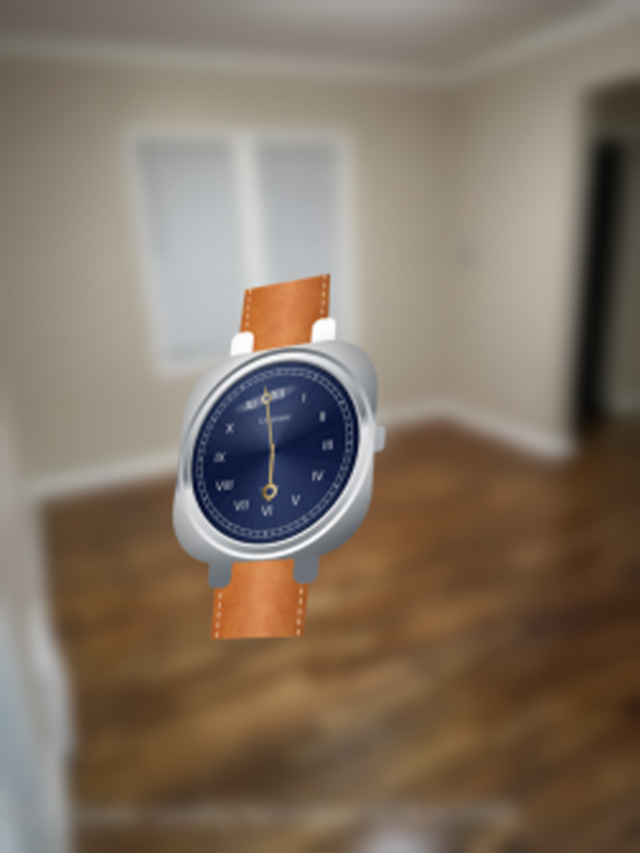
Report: 5:58
